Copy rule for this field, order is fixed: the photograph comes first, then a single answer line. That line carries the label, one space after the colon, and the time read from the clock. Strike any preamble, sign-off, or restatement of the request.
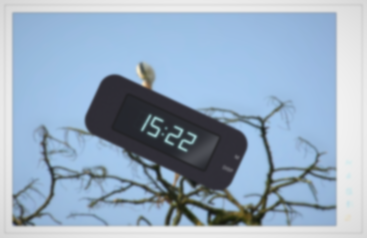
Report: 15:22
